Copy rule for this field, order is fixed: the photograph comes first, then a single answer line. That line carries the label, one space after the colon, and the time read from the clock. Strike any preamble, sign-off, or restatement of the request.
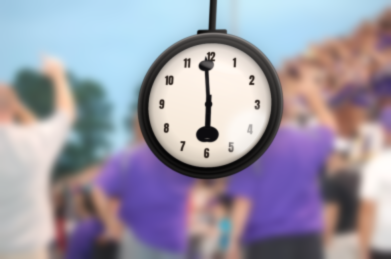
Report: 5:59
